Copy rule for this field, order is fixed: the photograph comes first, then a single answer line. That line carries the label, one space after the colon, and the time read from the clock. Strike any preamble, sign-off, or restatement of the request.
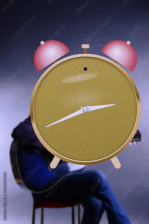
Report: 2:41
